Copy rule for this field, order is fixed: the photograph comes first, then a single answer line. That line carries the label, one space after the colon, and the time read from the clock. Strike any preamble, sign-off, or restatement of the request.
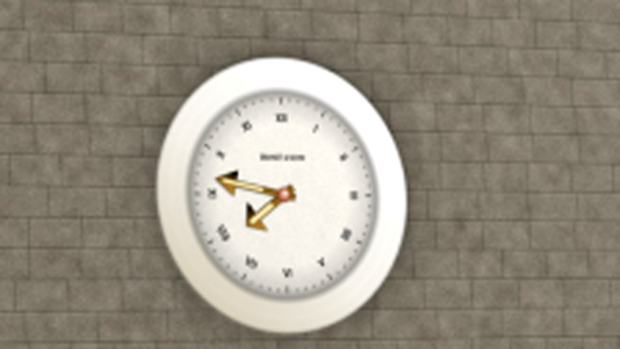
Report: 7:47
